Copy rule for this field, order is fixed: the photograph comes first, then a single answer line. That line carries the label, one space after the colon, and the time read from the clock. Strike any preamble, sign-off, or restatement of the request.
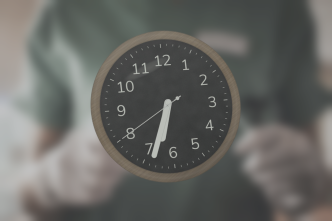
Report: 6:33:40
